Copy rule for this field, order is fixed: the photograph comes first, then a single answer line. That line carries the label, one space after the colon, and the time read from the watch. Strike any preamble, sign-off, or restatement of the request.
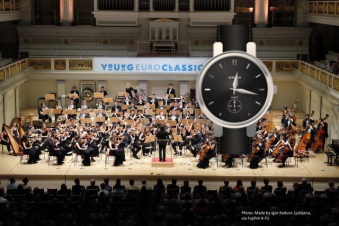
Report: 12:17
